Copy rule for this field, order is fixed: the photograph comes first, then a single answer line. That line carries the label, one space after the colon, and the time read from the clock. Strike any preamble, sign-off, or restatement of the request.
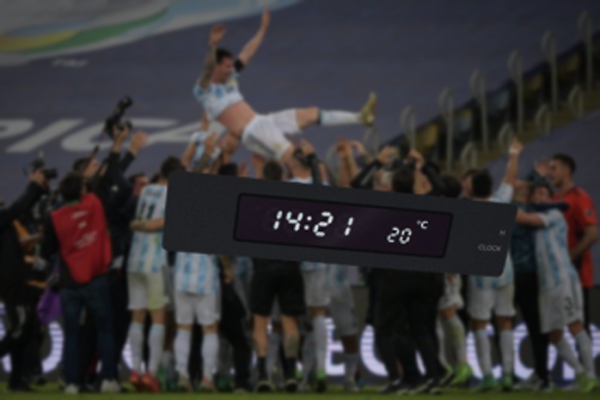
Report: 14:21
